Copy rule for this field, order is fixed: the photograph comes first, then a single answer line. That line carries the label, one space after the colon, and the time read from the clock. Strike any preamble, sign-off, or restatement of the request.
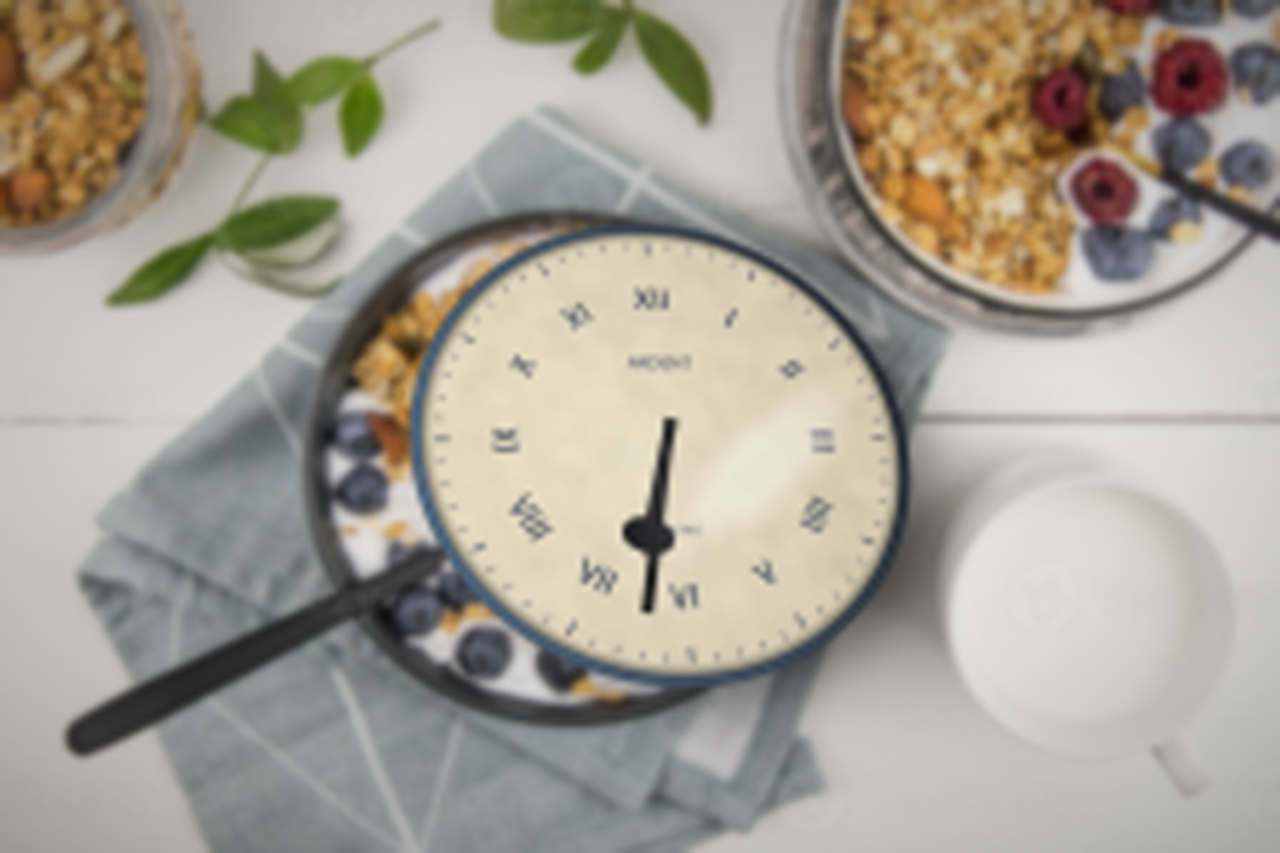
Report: 6:32
